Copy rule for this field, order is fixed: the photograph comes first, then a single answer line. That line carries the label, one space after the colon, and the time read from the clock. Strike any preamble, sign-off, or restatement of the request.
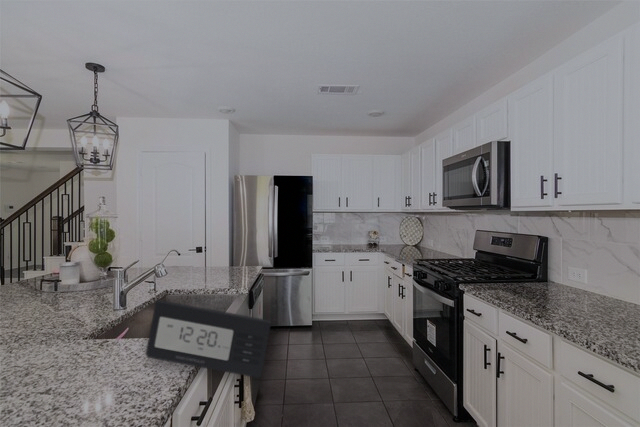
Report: 12:20
